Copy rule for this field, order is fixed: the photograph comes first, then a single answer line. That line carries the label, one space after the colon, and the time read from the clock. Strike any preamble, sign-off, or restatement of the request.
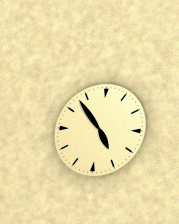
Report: 4:53
